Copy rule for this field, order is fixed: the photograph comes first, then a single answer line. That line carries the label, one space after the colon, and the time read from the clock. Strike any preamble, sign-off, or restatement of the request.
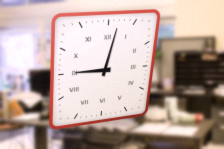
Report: 9:02
